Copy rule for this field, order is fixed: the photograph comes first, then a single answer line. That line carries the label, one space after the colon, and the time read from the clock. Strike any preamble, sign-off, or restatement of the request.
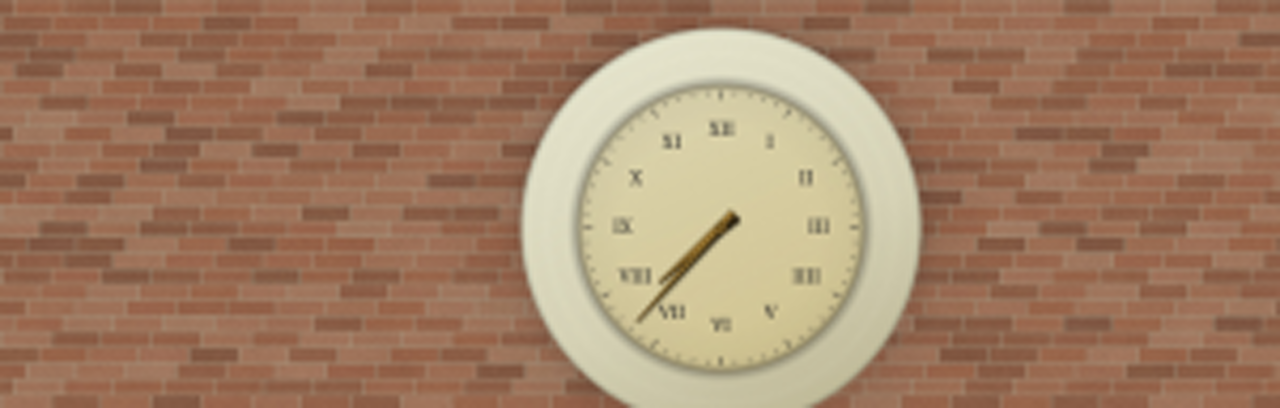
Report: 7:37
